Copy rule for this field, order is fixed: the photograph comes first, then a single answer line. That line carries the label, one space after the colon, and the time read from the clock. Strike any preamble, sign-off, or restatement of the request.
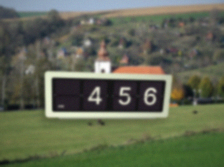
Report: 4:56
